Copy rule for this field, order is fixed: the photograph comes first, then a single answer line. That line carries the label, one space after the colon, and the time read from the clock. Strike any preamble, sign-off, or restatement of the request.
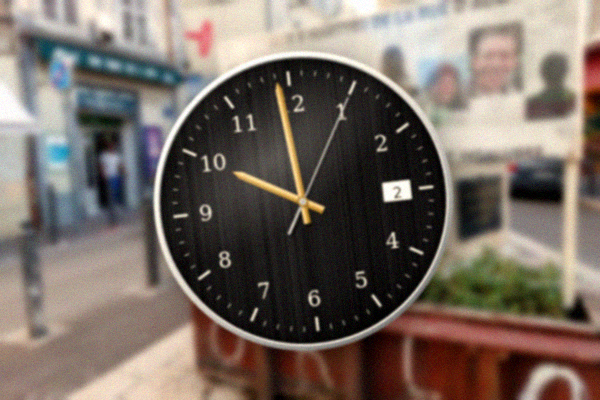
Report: 9:59:05
